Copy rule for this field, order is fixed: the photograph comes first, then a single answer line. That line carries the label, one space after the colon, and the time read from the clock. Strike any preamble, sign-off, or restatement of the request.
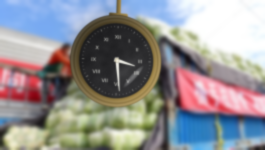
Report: 3:29
